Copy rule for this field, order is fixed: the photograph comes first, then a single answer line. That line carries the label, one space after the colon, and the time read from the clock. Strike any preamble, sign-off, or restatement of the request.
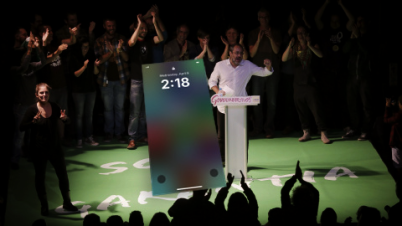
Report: 2:18
